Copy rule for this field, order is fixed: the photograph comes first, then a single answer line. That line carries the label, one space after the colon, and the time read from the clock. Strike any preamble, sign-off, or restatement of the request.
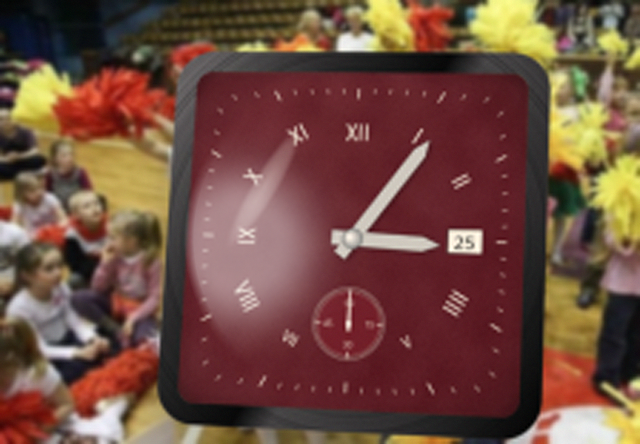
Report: 3:06
